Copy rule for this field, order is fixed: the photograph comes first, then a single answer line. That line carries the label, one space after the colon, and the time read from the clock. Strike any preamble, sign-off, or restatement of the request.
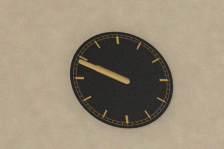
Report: 9:49
